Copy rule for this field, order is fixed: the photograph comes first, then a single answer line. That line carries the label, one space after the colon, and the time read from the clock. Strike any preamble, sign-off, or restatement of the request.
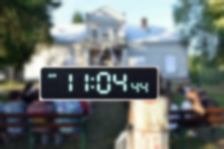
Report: 11:04:44
